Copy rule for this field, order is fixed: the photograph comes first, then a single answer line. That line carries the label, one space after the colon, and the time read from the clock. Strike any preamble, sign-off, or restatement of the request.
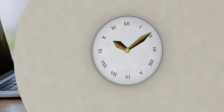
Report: 10:09
